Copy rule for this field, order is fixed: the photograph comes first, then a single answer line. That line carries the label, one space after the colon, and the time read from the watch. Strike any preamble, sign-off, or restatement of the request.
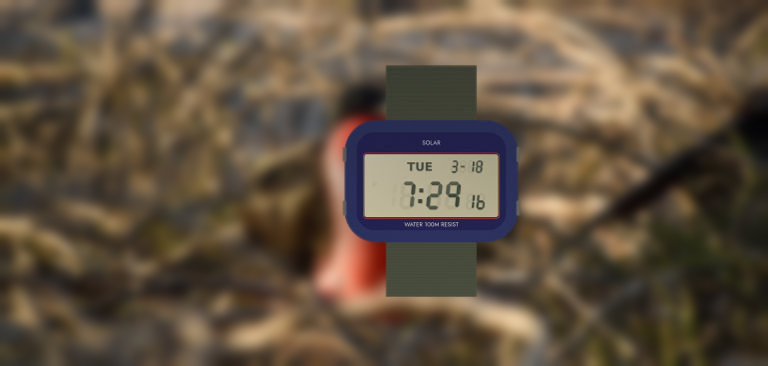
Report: 7:29:16
